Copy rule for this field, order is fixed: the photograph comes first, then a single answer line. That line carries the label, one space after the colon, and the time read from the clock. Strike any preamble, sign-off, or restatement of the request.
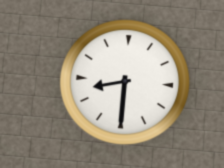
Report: 8:30
